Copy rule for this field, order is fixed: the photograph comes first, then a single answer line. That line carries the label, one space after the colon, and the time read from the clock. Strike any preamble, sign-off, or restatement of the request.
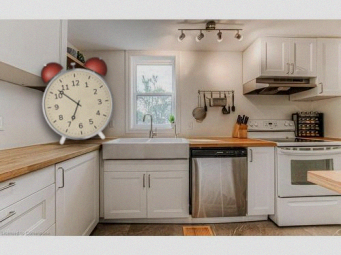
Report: 6:52
